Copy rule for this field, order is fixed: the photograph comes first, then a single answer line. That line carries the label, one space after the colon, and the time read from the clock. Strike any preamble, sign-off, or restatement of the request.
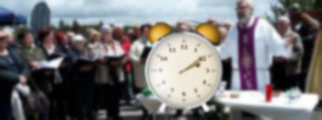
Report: 2:09
